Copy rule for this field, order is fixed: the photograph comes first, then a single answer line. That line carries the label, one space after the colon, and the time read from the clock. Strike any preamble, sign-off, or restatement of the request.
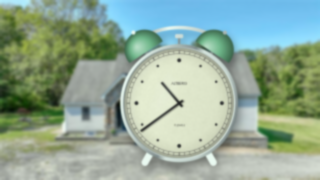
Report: 10:39
